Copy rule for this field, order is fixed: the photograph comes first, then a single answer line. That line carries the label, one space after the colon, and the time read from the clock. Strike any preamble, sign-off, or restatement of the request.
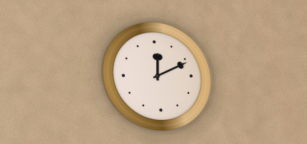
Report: 12:11
